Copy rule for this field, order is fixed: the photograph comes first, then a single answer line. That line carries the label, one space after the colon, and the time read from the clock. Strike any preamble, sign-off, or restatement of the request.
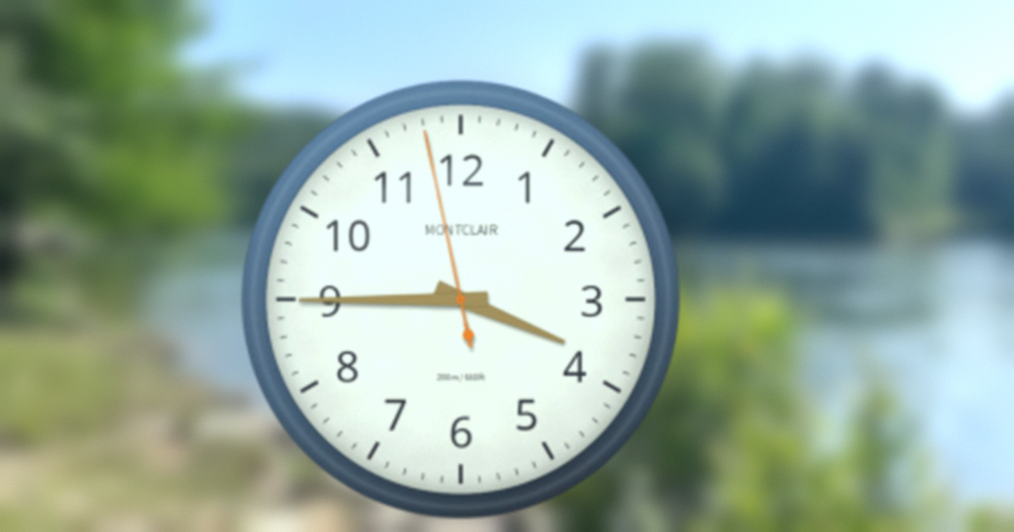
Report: 3:44:58
